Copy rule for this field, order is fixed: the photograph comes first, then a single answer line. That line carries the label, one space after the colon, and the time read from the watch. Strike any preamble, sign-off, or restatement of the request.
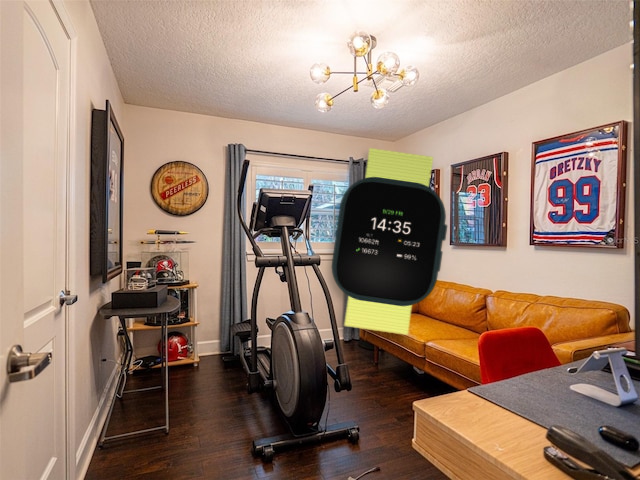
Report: 14:35
